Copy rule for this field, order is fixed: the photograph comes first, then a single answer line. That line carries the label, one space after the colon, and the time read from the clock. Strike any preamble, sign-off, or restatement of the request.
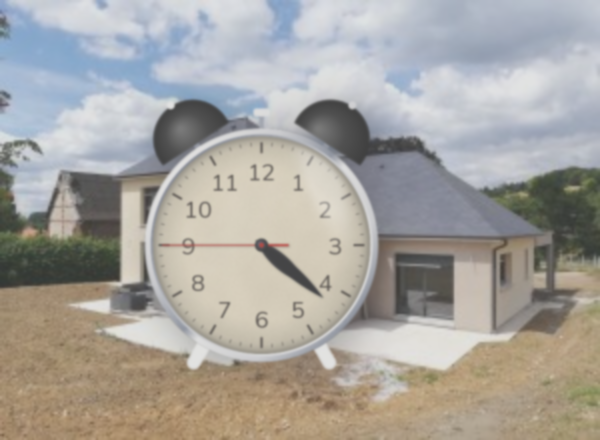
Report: 4:21:45
